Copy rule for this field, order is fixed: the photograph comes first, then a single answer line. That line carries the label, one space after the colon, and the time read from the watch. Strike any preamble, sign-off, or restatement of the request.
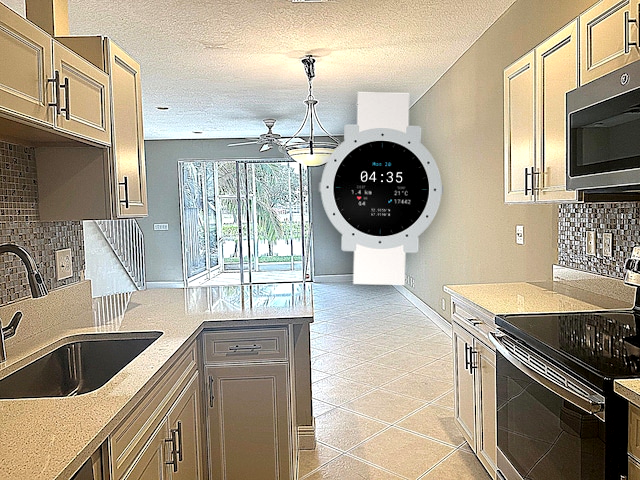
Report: 4:35
